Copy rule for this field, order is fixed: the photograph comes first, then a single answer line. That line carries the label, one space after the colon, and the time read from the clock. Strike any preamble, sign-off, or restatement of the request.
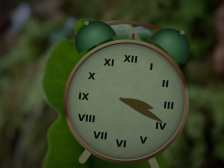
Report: 3:19
